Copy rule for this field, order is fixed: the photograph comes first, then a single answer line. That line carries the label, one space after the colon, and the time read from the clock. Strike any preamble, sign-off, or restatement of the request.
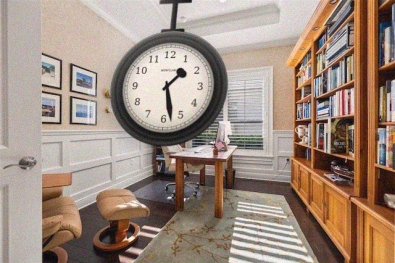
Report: 1:28
